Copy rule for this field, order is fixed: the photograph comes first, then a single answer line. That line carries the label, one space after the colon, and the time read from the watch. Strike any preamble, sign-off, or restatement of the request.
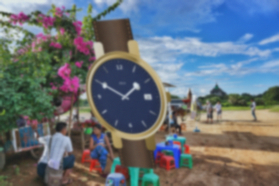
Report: 1:50
